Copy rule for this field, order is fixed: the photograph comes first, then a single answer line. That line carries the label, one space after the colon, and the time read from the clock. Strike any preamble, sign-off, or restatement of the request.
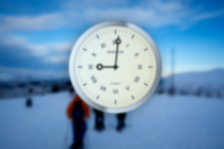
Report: 9:01
